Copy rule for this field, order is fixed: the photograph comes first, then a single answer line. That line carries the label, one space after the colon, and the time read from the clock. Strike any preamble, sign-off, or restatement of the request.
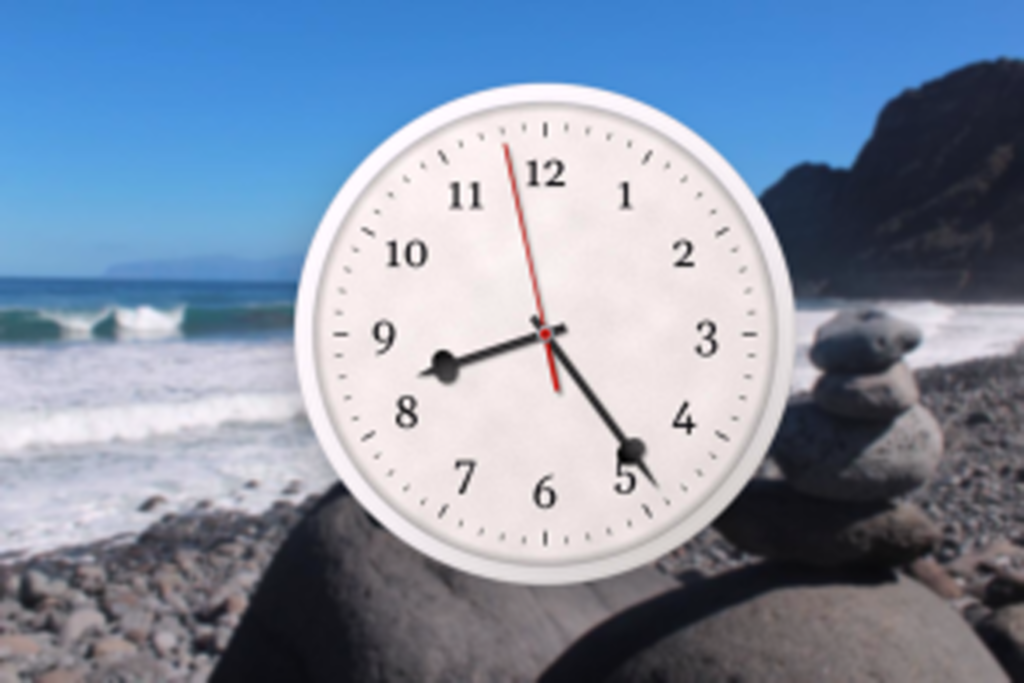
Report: 8:23:58
